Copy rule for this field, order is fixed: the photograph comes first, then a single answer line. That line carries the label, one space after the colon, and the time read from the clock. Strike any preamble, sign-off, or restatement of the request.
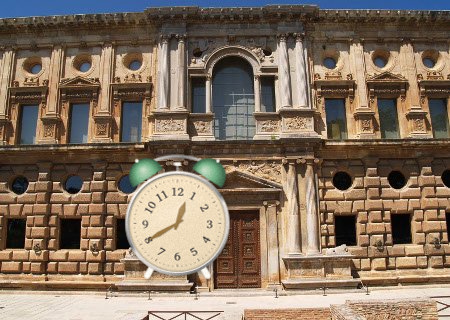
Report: 12:40
